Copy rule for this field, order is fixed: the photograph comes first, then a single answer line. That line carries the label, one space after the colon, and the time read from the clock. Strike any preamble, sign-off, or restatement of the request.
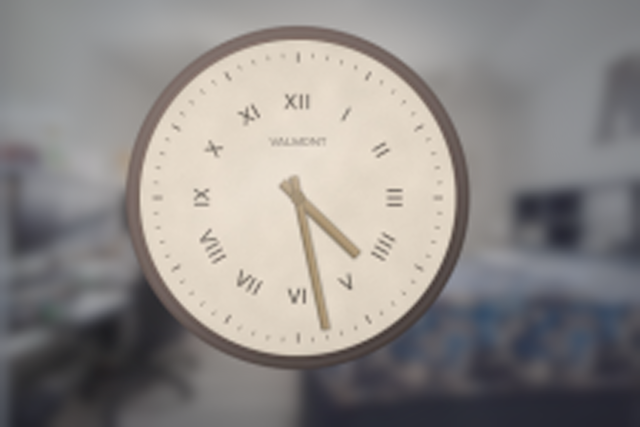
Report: 4:28
